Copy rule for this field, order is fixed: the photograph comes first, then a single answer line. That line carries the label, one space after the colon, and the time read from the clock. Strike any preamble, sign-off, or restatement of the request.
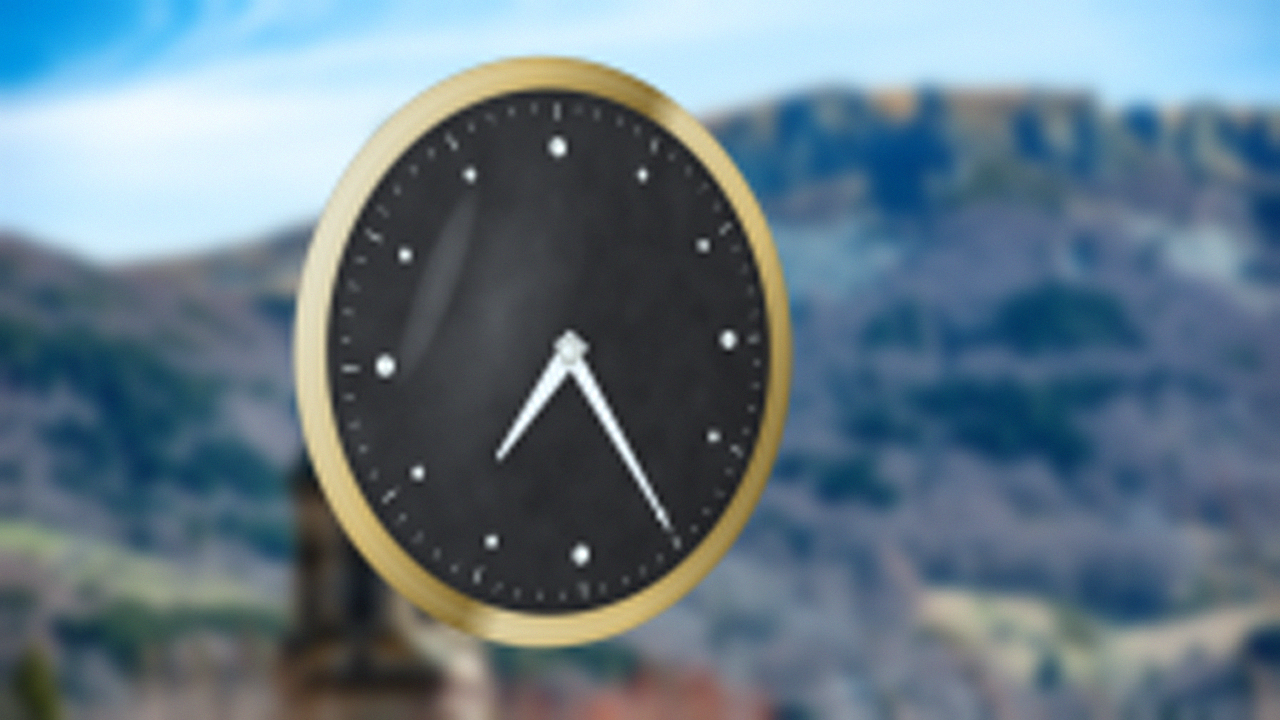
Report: 7:25
